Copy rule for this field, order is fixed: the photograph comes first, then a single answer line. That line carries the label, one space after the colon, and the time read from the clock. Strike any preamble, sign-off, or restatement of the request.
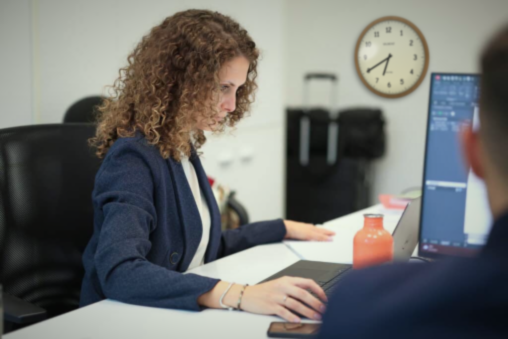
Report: 6:40
